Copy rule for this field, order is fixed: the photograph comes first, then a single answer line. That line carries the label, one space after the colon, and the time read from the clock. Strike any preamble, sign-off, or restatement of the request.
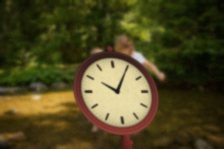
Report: 10:05
